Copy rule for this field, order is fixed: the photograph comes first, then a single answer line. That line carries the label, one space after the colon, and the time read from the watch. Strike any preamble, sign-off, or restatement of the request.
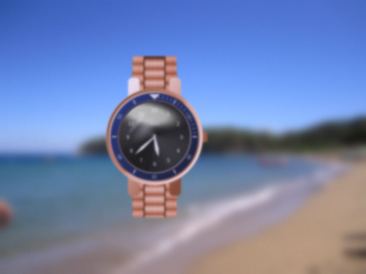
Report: 5:38
